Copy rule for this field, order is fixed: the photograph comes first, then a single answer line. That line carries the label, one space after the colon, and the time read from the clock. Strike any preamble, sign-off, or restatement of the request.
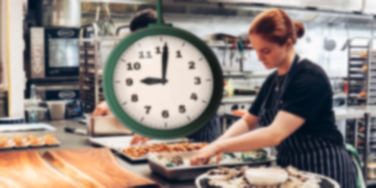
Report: 9:01
